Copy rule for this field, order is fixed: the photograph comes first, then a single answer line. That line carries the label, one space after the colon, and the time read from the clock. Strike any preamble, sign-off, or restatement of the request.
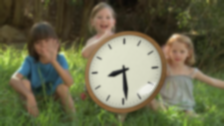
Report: 8:29
